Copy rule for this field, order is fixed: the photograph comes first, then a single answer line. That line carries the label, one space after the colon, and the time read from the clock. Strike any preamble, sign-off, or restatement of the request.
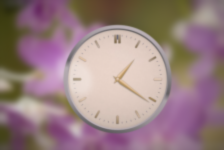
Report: 1:21
